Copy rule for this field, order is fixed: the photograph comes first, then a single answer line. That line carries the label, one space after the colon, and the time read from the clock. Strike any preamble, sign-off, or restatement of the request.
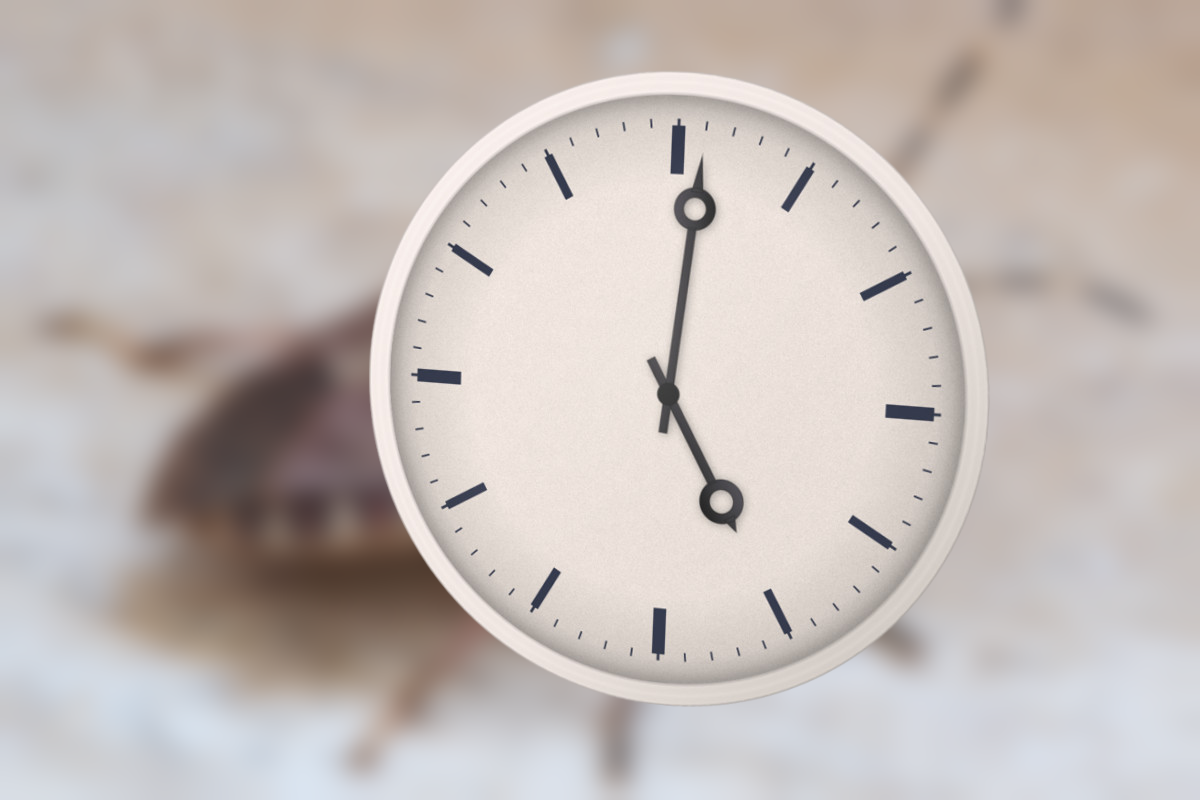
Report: 5:01
